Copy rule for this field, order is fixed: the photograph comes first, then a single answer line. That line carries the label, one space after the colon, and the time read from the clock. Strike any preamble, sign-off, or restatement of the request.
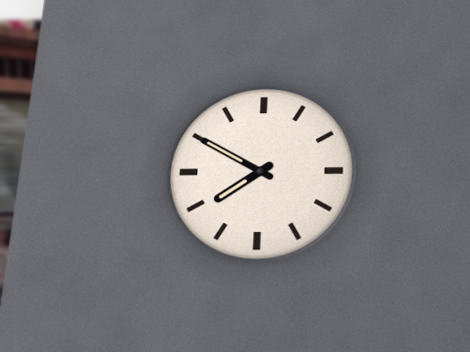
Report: 7:50
